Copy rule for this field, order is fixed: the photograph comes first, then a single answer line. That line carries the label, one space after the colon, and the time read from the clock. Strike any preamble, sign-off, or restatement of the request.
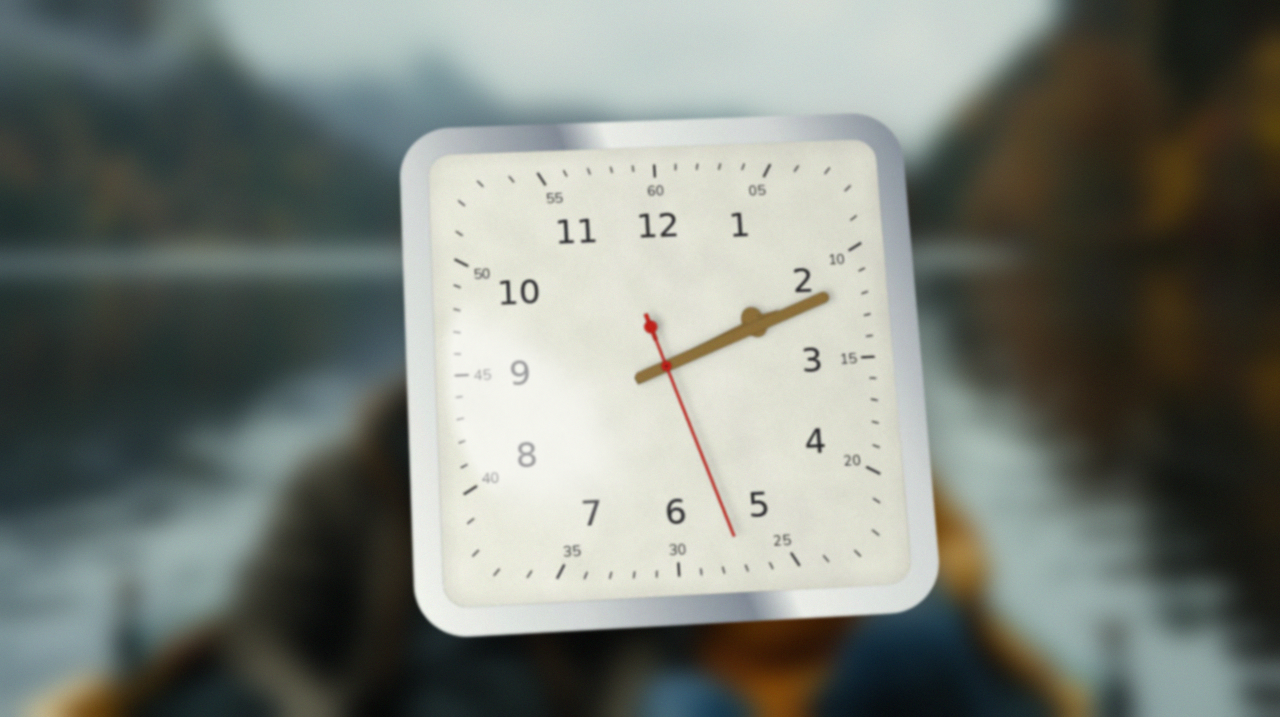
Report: 2:11:27
